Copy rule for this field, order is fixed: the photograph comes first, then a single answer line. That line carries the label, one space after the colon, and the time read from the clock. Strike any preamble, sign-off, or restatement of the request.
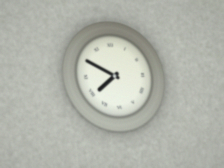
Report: 7:50
